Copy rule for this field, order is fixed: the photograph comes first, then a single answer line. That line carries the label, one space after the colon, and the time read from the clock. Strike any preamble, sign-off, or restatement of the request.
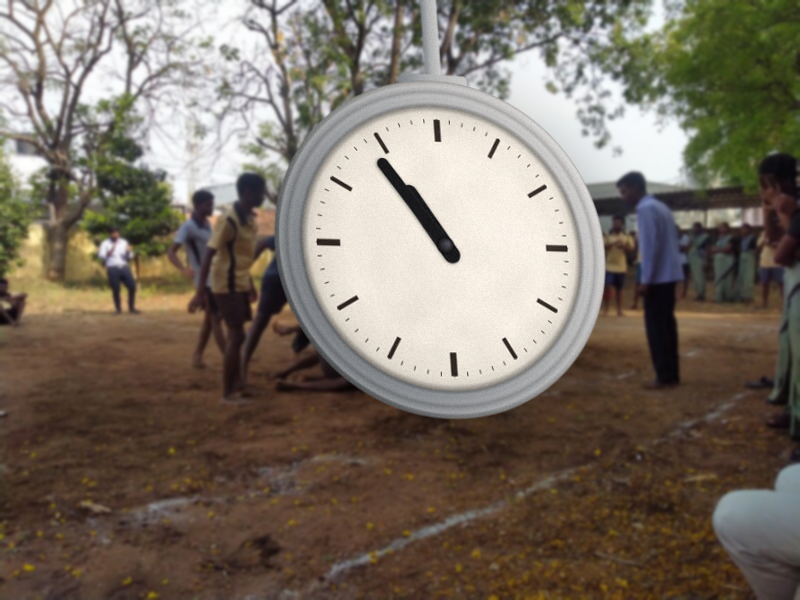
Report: 10:54
